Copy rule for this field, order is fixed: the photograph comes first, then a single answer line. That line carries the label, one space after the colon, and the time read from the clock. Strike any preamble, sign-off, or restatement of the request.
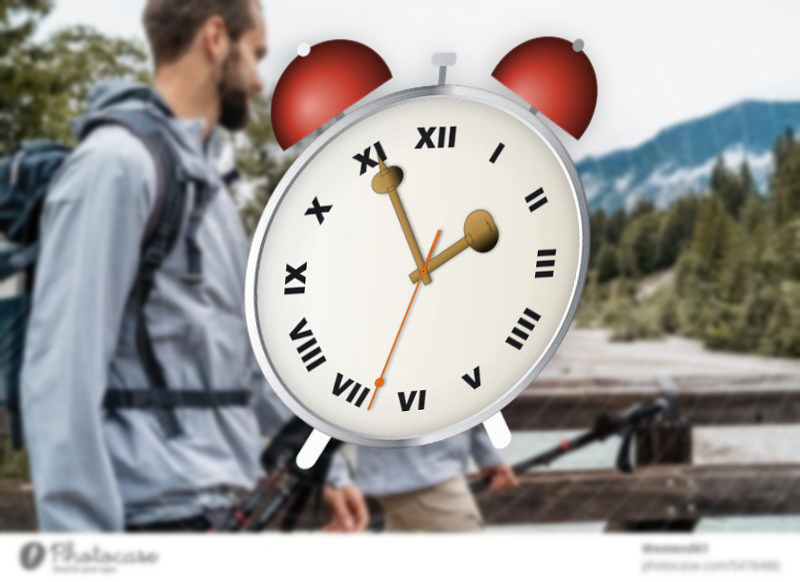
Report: 1:55:33
